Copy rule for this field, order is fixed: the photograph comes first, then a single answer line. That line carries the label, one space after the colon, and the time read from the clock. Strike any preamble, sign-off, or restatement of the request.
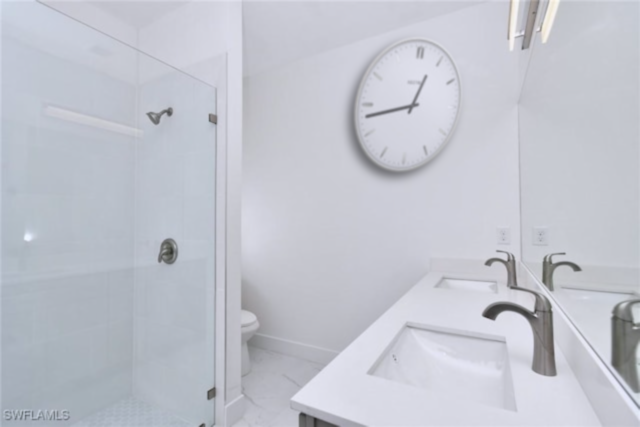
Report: 12:43
